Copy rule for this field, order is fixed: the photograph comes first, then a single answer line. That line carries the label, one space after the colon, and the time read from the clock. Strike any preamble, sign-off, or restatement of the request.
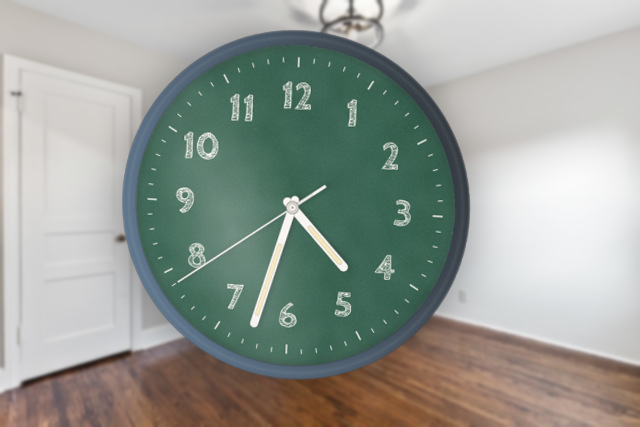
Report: 4:32:39
